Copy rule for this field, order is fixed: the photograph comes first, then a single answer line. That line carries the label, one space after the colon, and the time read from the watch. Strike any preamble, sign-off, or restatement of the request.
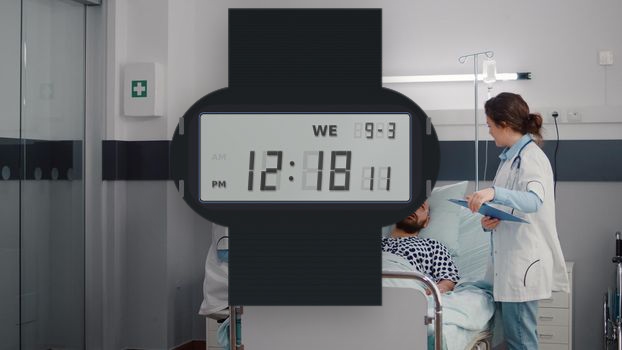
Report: 12:18:11
